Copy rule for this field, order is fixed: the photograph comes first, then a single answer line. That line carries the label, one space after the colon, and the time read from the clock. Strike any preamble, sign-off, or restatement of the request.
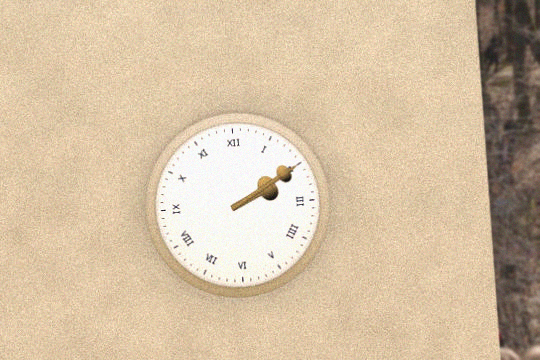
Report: 2:10
